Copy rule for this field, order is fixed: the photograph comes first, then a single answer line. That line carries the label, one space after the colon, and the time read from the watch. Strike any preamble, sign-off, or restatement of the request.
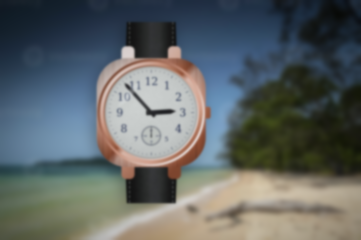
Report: 2:53
